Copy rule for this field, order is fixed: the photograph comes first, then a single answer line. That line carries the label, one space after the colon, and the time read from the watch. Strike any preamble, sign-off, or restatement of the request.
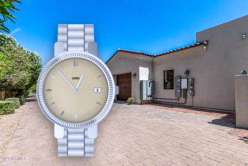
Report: 12:53
